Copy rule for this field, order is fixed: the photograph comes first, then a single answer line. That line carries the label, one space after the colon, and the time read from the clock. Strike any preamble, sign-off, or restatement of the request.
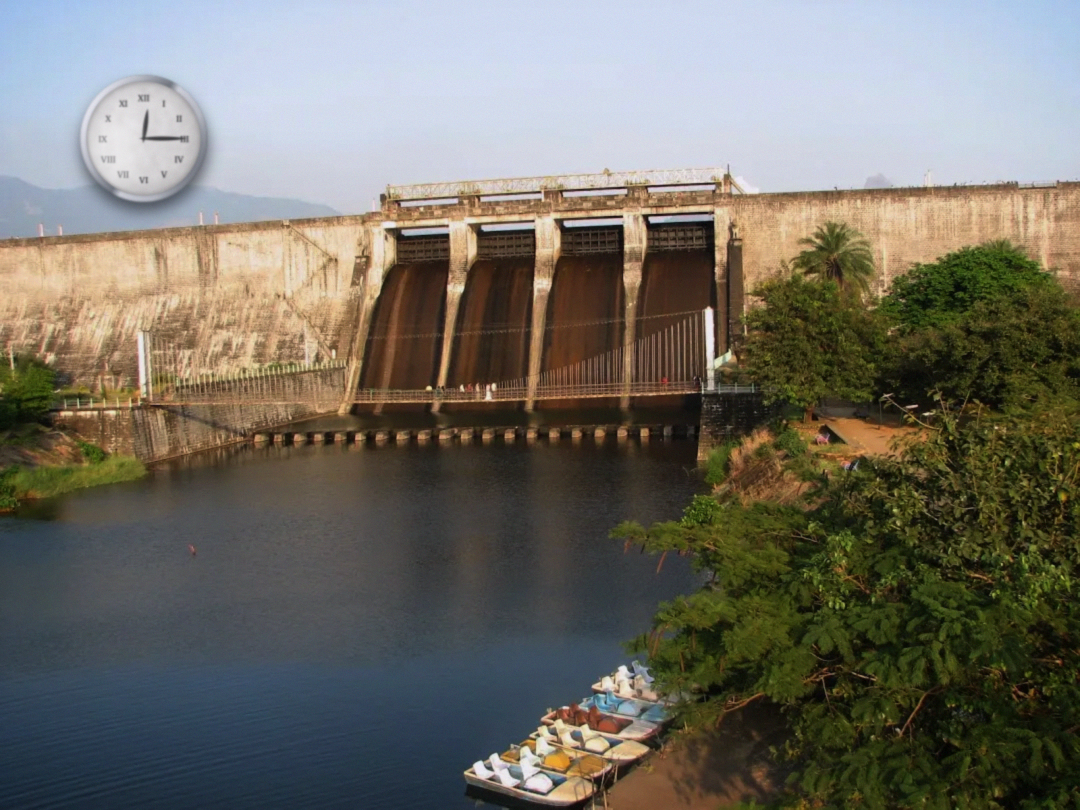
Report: 12:15
